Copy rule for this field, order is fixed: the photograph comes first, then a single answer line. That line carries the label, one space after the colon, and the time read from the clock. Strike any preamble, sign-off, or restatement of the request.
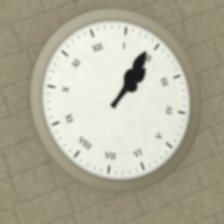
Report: 2:09
